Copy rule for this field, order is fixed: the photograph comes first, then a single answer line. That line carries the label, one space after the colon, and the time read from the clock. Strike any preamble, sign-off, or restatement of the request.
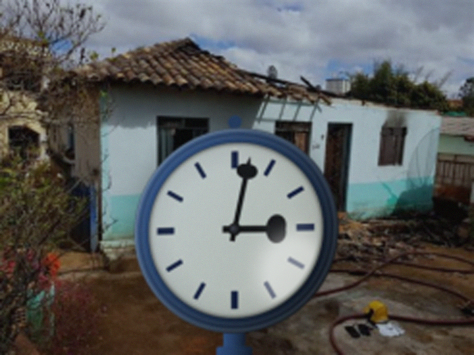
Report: 3:02
